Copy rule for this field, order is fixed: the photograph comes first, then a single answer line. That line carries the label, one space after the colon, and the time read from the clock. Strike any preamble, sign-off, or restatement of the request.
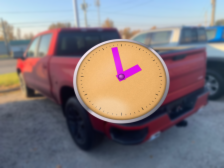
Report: 1:58
